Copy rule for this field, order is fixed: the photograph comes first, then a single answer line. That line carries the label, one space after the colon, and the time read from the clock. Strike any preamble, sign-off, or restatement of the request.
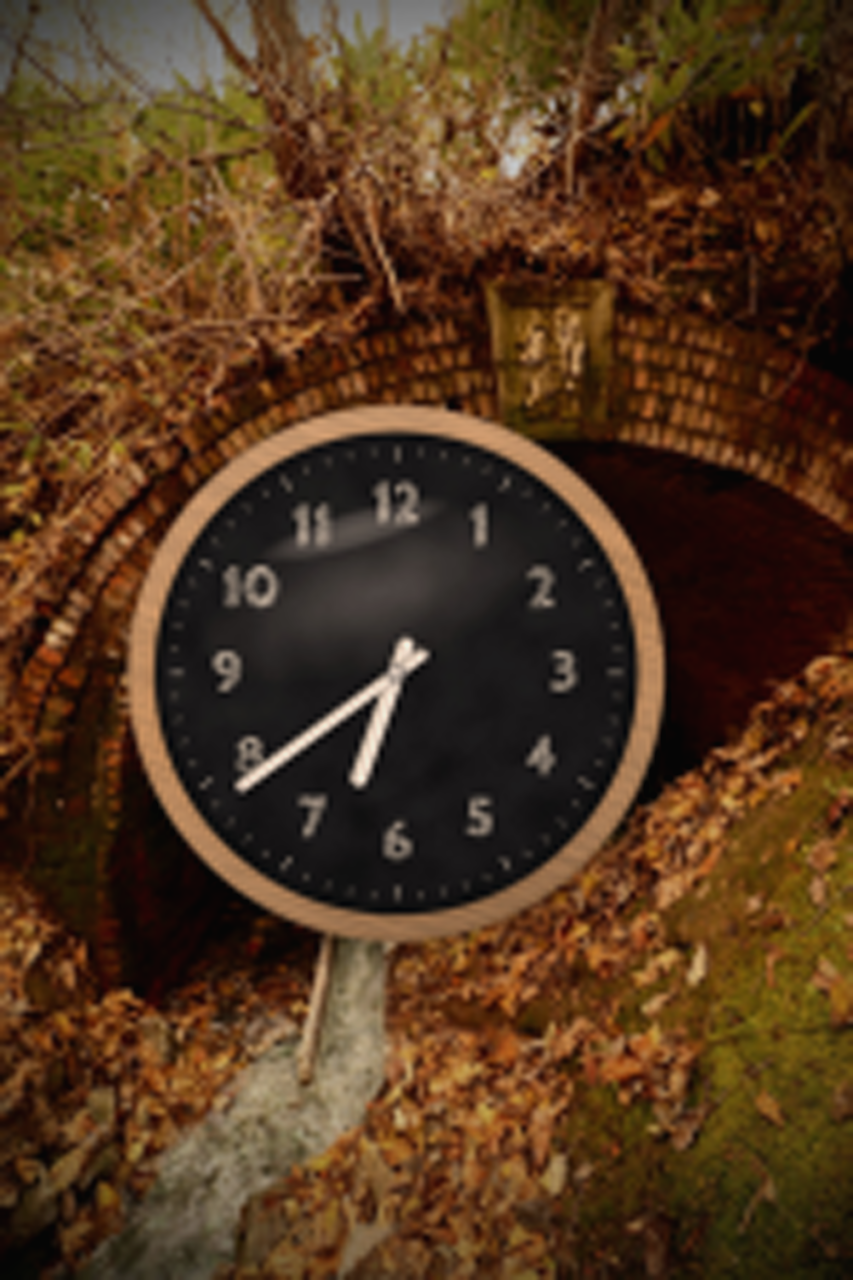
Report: 6:39
